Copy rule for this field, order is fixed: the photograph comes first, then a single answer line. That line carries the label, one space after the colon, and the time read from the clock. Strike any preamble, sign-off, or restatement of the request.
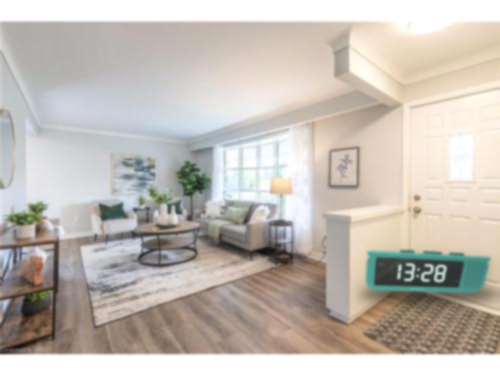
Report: 13:28
